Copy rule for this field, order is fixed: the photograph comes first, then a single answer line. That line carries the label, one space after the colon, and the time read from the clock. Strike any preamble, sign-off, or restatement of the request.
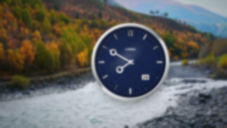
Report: 7:50
